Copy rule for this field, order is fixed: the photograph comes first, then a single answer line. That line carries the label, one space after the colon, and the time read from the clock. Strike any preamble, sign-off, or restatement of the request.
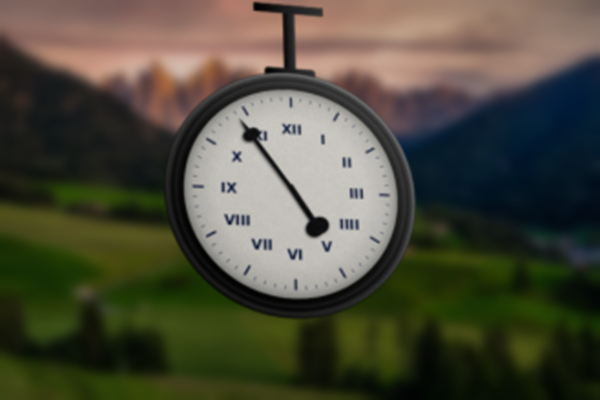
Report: 4:54
